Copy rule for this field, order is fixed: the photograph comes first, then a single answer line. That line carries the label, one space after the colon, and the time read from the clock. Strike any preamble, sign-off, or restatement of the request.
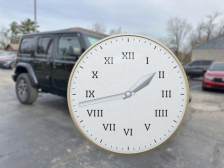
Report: 1:43
